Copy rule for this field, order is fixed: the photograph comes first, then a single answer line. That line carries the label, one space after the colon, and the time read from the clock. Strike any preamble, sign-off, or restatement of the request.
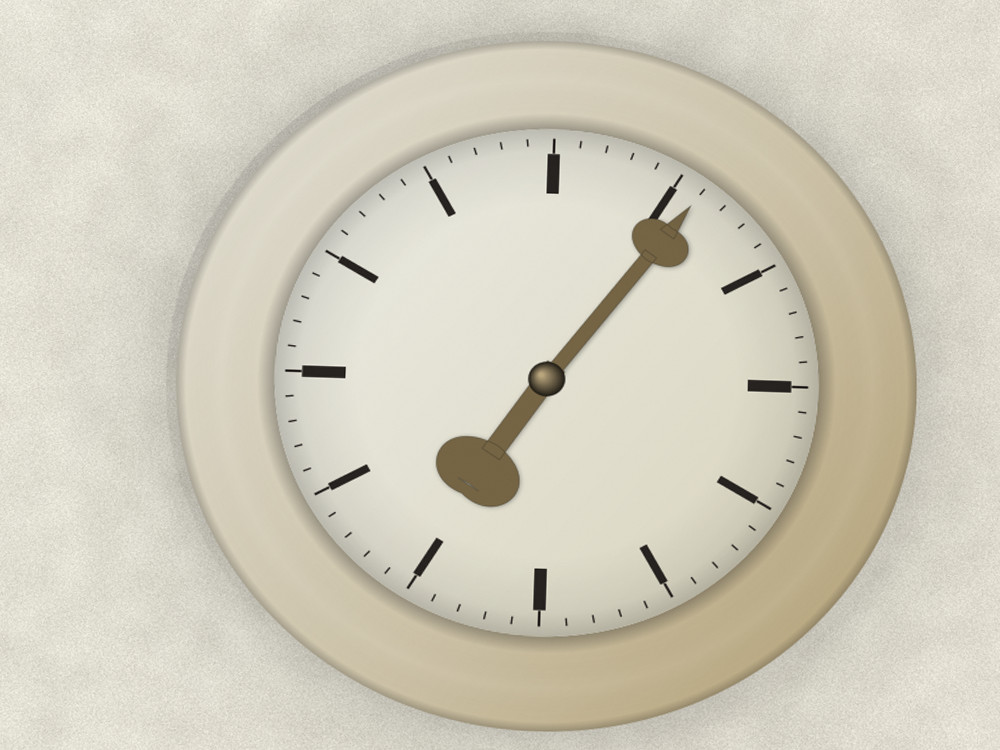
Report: 7:06
